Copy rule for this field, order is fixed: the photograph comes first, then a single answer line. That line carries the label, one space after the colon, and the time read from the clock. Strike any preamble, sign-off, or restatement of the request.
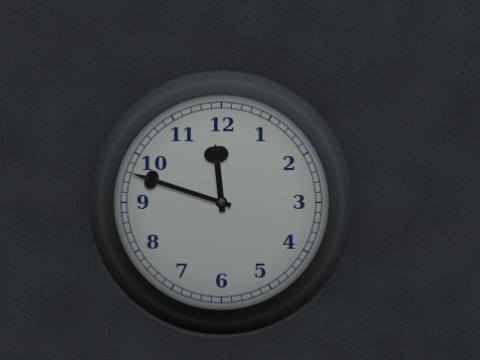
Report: 11:48
